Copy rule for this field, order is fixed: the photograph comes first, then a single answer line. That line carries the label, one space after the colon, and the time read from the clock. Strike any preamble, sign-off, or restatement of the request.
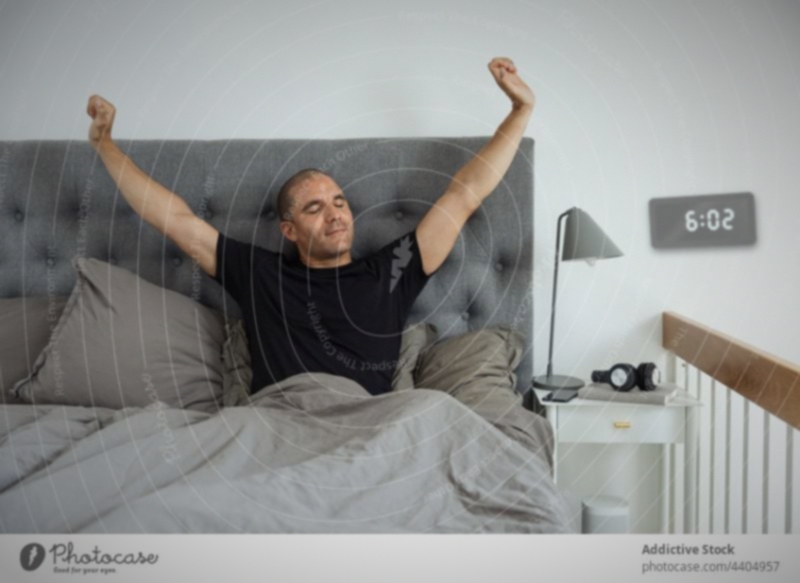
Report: 6:02
